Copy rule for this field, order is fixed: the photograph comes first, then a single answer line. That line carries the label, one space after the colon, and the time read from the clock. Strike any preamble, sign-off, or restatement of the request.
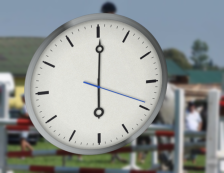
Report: 6:00:19
